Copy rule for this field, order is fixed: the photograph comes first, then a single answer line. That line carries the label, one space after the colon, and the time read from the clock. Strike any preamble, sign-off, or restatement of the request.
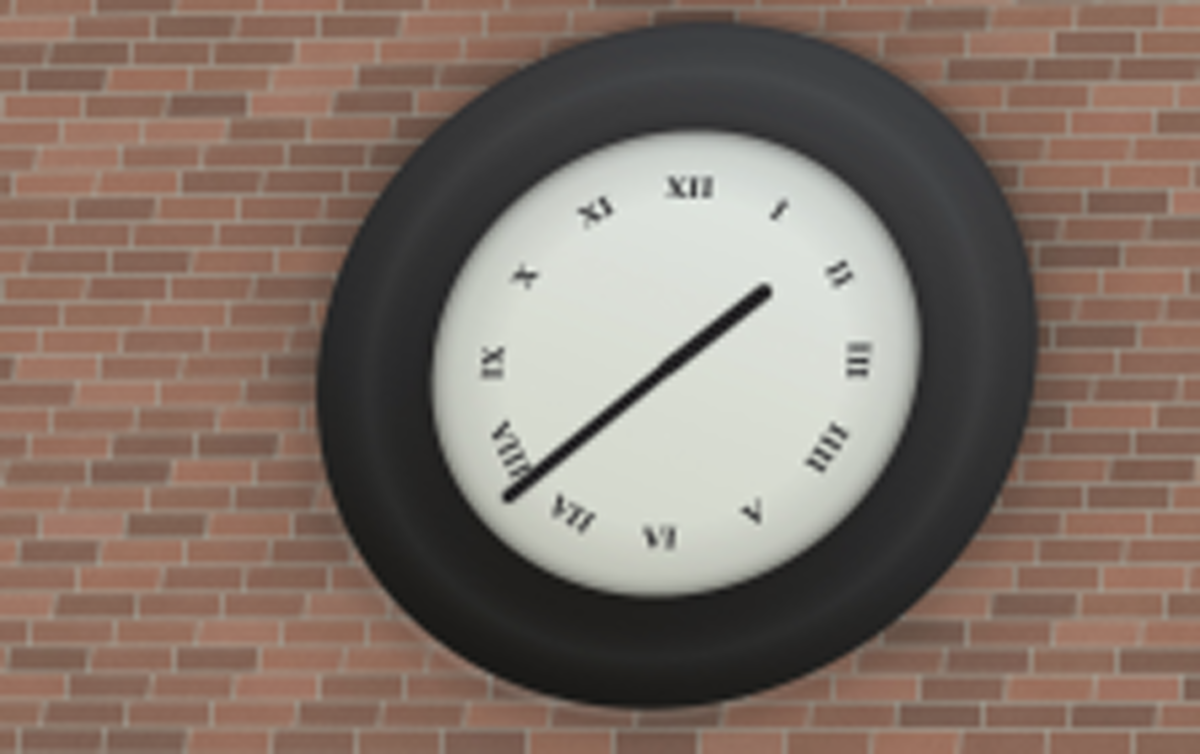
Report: 1:38
